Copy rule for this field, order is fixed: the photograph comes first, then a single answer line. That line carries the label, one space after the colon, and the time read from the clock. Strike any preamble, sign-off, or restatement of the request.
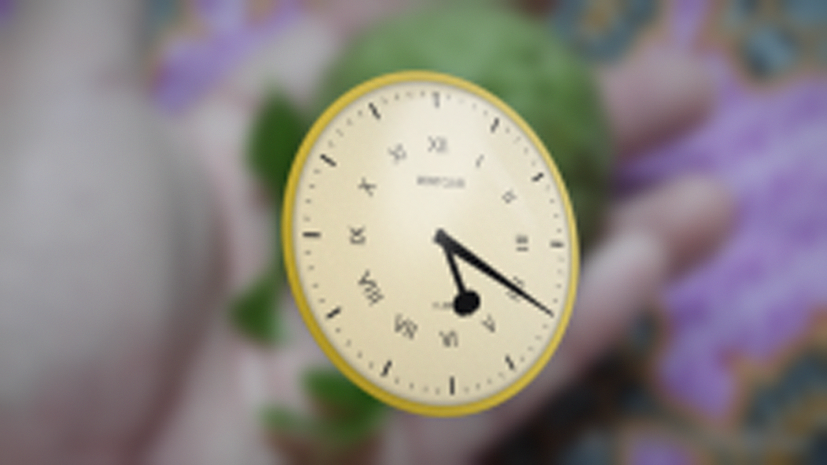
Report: 5:20
